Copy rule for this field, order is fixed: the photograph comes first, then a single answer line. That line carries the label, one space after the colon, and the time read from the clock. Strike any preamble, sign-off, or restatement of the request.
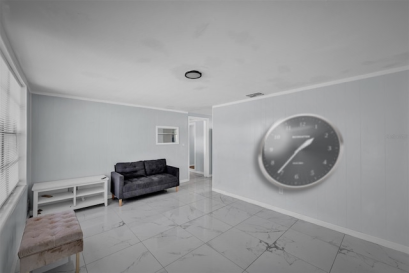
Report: 1:36
